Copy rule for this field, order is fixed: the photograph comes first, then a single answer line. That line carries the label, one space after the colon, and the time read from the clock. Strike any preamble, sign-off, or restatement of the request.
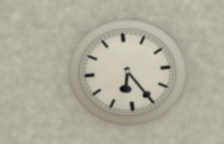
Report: 6:25
